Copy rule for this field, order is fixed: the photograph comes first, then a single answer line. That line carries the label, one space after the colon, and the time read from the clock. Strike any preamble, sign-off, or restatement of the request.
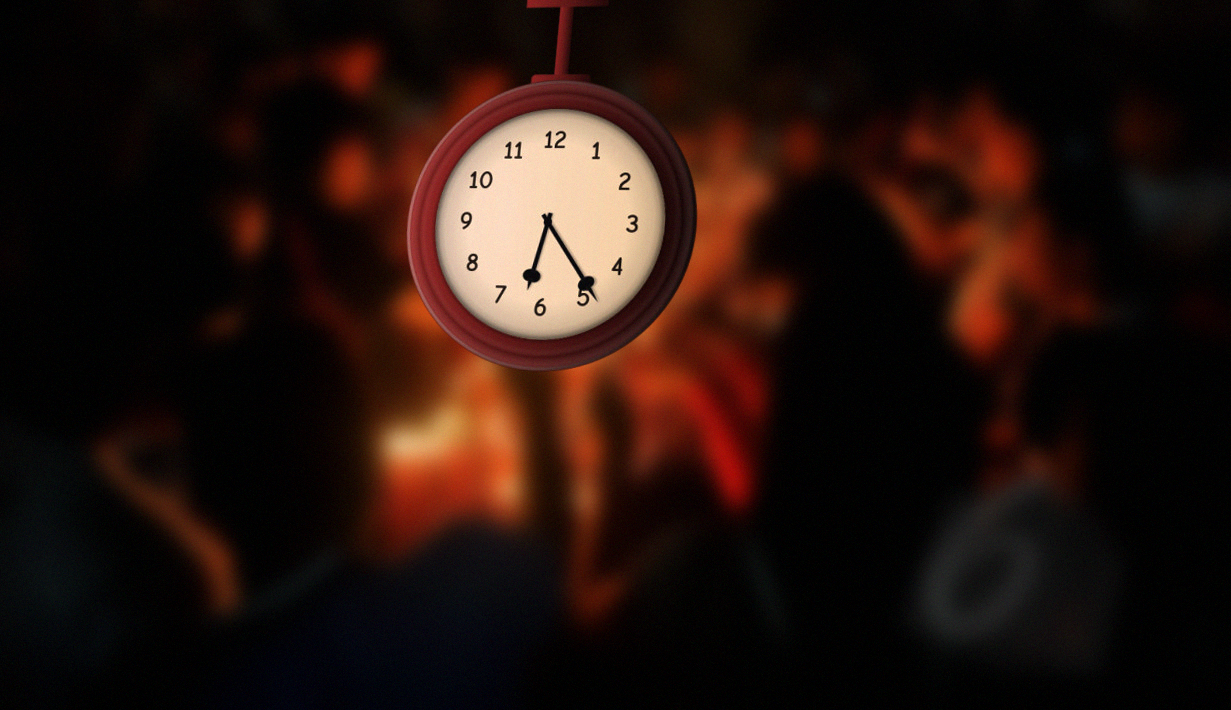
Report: 6:24
